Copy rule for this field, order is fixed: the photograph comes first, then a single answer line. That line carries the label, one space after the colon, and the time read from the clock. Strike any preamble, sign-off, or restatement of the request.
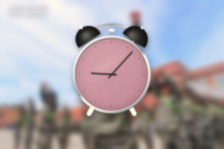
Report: 9:07
